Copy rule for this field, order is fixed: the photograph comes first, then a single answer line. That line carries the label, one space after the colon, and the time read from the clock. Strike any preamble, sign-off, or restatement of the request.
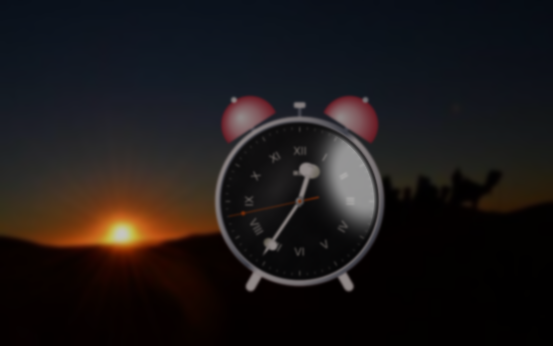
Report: 12:35:43
